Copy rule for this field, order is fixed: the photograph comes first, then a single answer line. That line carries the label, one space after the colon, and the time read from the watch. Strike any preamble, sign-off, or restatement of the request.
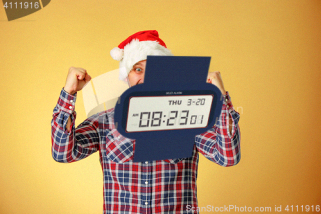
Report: 8:23:01
